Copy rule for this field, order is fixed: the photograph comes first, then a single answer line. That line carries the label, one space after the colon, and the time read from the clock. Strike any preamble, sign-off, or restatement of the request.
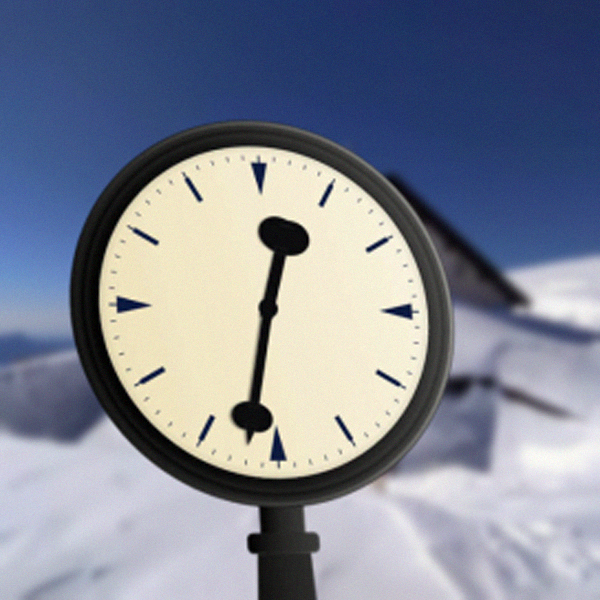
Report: 12:32
